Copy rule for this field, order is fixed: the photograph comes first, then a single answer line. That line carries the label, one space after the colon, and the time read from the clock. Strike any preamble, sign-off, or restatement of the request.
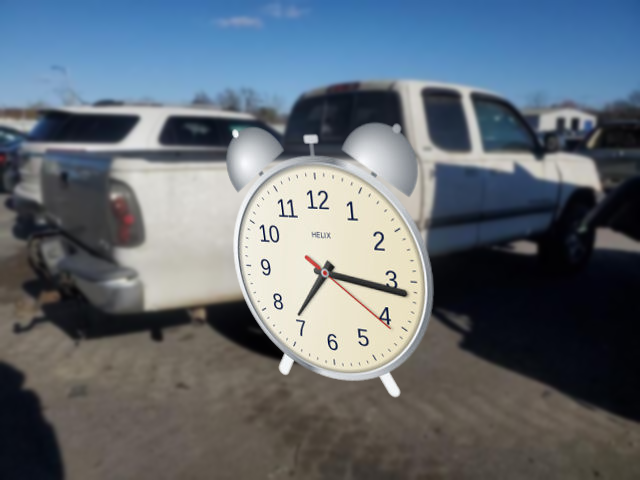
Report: 7:16:21
